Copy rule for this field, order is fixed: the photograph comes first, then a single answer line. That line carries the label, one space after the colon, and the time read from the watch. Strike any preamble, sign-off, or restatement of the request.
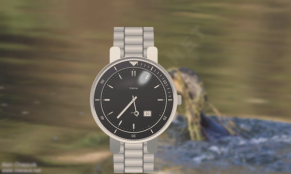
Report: 5:37
